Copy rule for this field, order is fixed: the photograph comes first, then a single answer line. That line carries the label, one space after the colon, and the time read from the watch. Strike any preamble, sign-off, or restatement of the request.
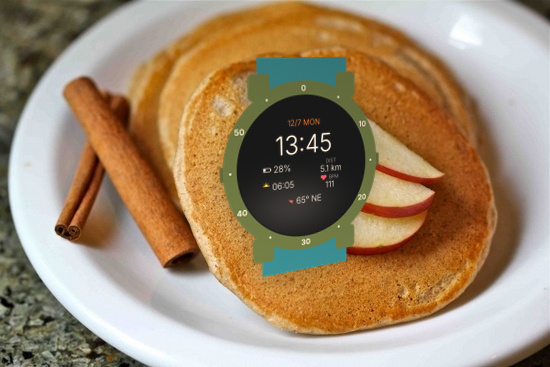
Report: 13:45
